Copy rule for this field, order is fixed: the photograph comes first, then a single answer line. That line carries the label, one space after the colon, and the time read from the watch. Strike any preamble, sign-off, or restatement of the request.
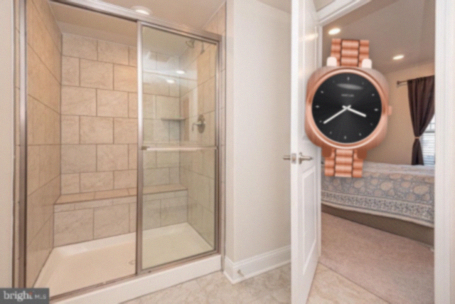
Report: 3:39
